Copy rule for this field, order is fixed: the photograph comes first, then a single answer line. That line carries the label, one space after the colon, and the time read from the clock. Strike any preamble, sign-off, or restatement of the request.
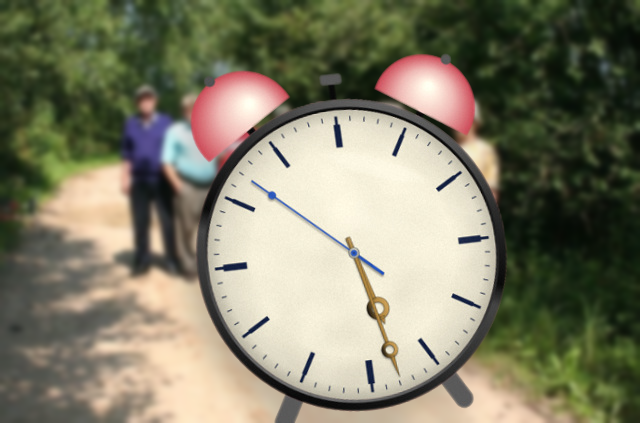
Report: 5:27:52
